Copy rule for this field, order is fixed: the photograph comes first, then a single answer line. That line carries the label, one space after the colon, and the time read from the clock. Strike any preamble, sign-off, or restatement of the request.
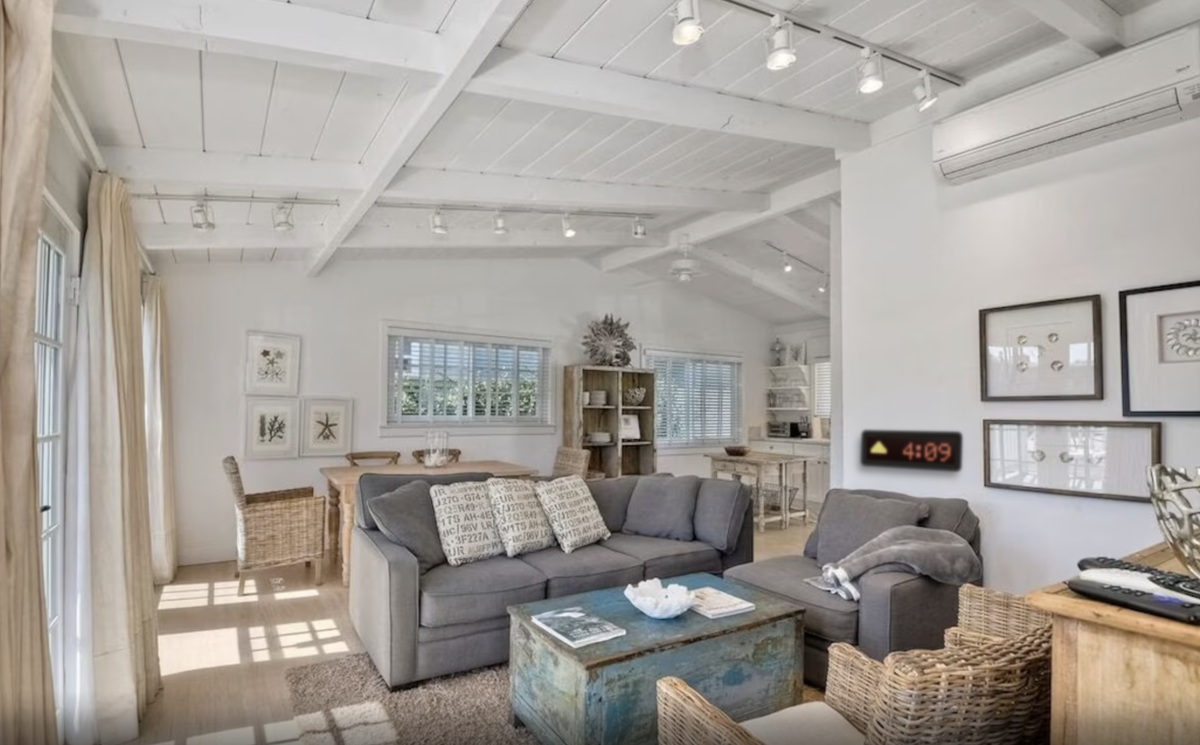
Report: 4:09
